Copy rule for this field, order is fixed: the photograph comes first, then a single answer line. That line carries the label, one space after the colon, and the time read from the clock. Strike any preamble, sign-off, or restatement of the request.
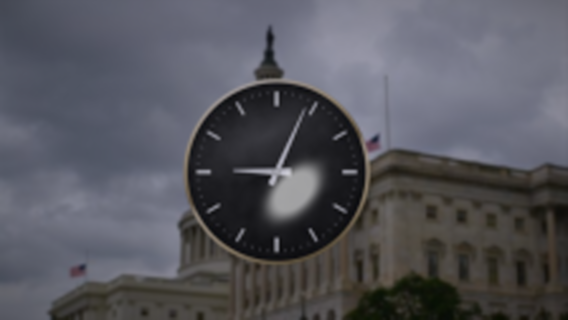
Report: 9:04
